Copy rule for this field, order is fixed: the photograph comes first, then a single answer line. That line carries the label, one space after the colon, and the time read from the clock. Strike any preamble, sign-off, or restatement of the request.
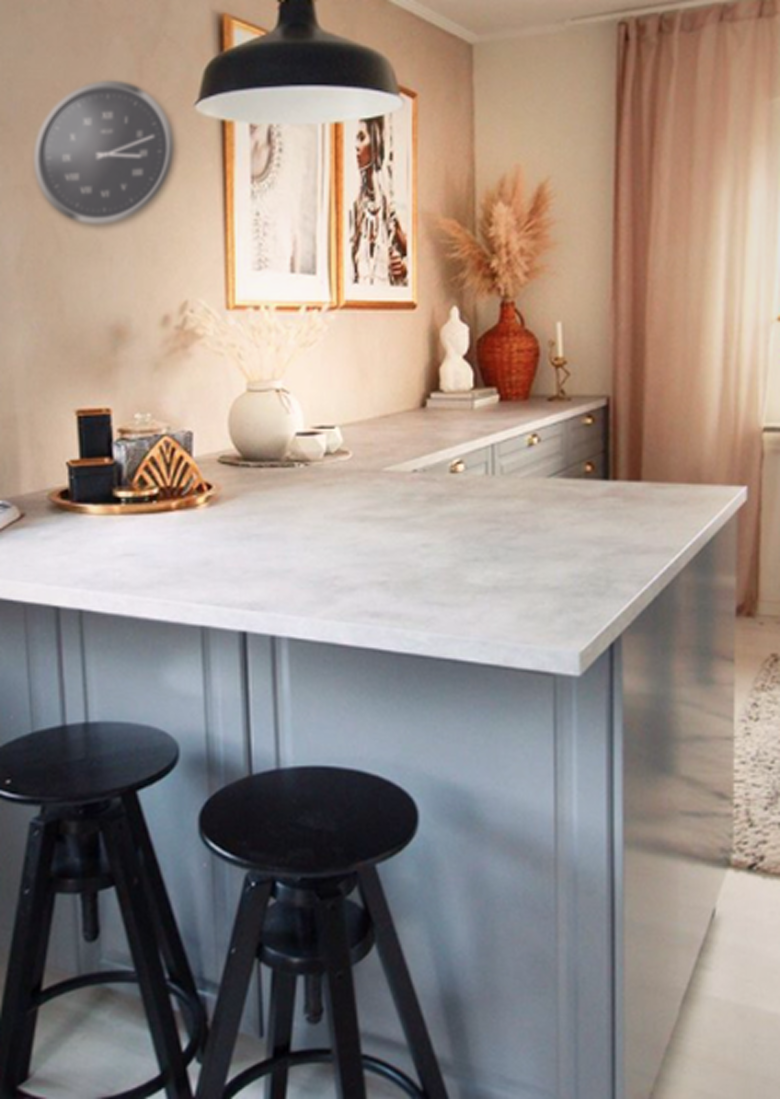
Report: 3:12
